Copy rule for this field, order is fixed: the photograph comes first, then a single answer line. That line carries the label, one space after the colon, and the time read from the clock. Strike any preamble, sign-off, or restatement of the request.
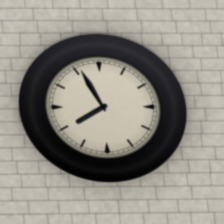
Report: 7:56
